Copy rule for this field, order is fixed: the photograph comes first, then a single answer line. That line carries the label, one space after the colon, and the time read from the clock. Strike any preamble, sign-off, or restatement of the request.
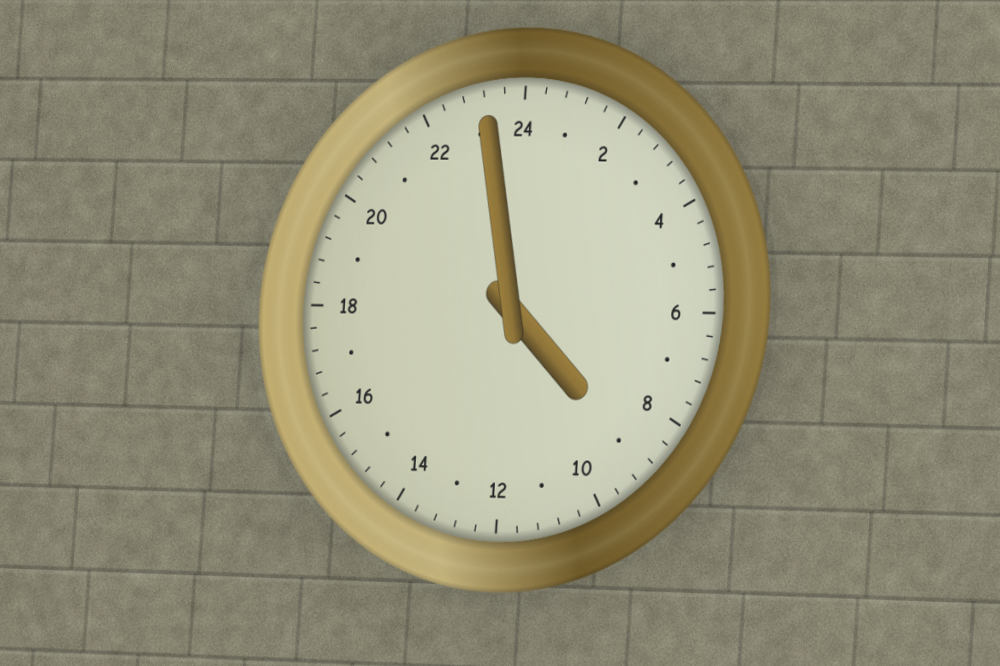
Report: 8:58
